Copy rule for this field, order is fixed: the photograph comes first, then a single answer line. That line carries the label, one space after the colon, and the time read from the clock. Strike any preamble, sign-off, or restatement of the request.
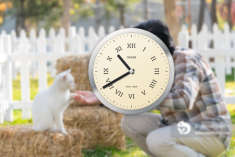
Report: 10:40
